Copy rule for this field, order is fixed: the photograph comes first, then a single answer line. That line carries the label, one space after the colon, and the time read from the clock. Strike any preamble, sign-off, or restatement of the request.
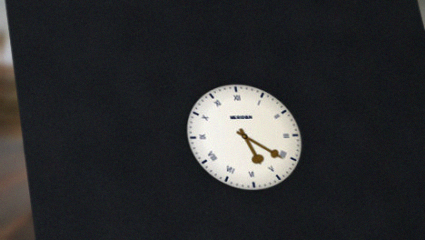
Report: 5:21
